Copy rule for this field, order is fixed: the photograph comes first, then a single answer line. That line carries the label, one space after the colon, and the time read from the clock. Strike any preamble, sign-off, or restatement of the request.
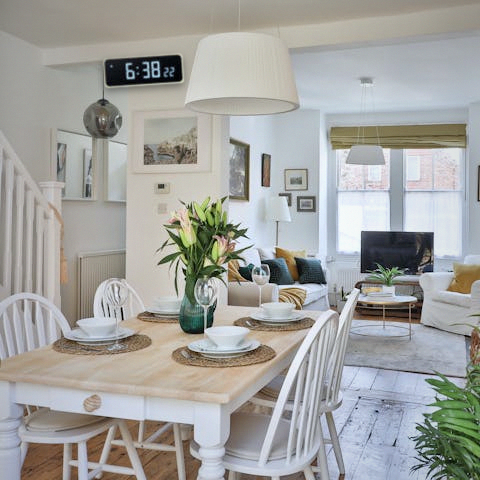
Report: 6:38
